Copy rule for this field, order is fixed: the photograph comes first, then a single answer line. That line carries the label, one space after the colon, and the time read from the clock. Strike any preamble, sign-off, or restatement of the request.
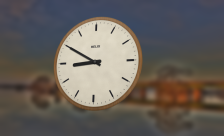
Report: 8:50
